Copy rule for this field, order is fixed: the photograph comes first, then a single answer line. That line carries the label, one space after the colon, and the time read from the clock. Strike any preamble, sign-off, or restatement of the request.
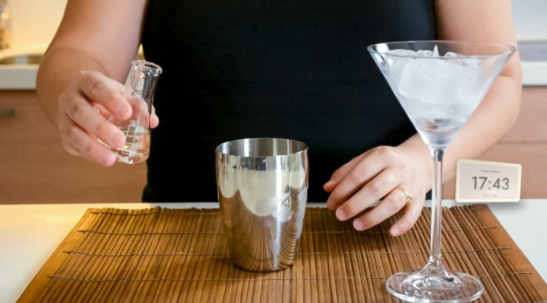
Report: 17:43
